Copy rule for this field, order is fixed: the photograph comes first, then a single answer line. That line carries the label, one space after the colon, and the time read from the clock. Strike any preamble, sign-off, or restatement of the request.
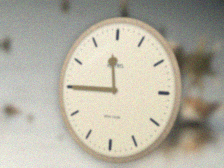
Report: 11:45
